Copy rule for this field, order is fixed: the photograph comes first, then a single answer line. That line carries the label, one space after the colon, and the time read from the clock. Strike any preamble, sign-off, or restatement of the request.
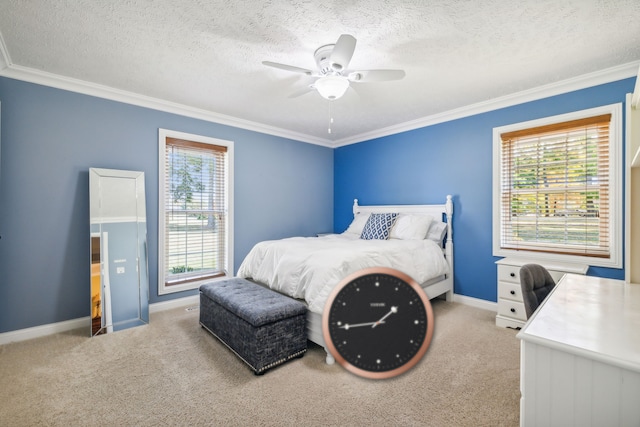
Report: 1:44
